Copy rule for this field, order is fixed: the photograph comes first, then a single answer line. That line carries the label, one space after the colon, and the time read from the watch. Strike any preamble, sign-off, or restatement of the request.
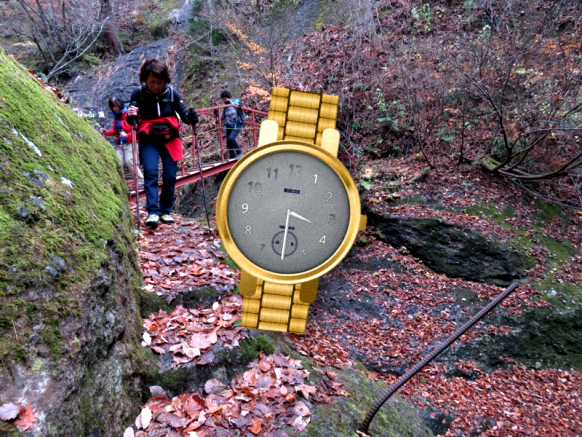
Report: 3:30
